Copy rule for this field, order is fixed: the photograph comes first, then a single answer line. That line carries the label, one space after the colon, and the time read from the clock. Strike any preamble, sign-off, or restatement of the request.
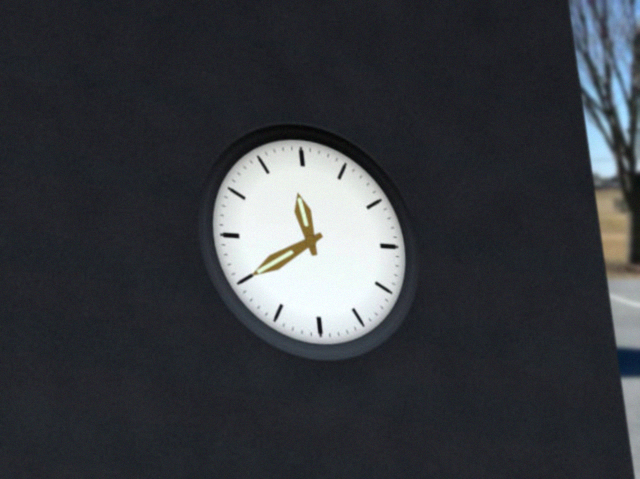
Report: 11:40
